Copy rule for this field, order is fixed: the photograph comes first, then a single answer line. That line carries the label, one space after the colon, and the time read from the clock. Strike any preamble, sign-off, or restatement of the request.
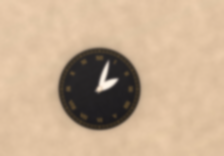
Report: 2:03
